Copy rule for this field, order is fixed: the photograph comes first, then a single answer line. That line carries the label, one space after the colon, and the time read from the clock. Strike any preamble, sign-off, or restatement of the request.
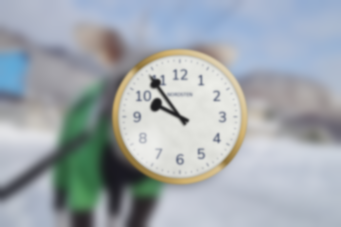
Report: 9:54
